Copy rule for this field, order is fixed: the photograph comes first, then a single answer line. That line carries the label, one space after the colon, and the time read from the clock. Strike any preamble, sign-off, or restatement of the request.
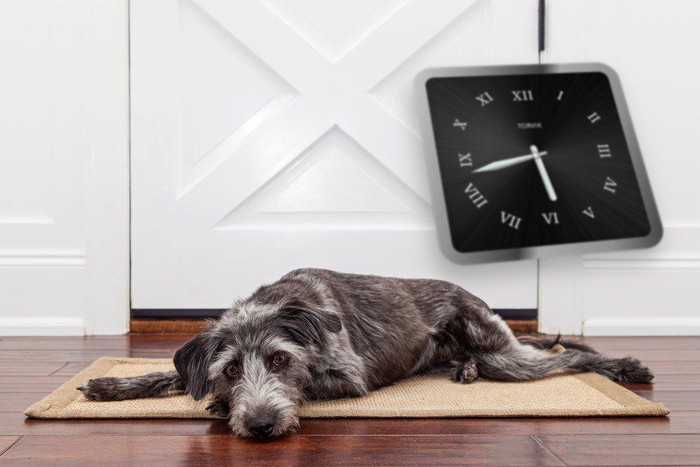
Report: 5:43
